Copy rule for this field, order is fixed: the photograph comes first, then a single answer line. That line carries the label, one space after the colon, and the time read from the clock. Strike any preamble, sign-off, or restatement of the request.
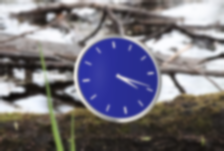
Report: 4:19
